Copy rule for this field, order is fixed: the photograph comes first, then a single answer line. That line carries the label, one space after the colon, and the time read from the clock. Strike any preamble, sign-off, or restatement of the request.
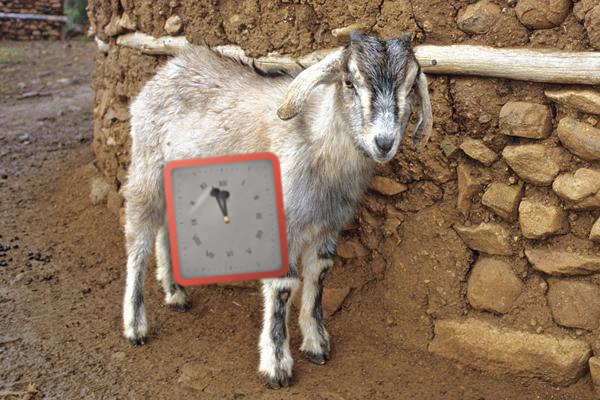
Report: 11:57
